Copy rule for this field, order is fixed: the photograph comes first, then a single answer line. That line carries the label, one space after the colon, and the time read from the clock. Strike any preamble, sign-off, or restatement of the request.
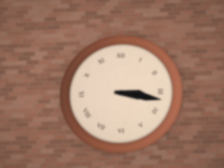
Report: 3:17
